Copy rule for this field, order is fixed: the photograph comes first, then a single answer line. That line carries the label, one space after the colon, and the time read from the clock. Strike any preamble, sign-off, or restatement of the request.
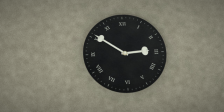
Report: 2:51
